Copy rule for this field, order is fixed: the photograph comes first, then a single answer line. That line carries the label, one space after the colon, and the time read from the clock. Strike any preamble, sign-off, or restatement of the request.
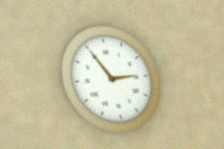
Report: 2:55
